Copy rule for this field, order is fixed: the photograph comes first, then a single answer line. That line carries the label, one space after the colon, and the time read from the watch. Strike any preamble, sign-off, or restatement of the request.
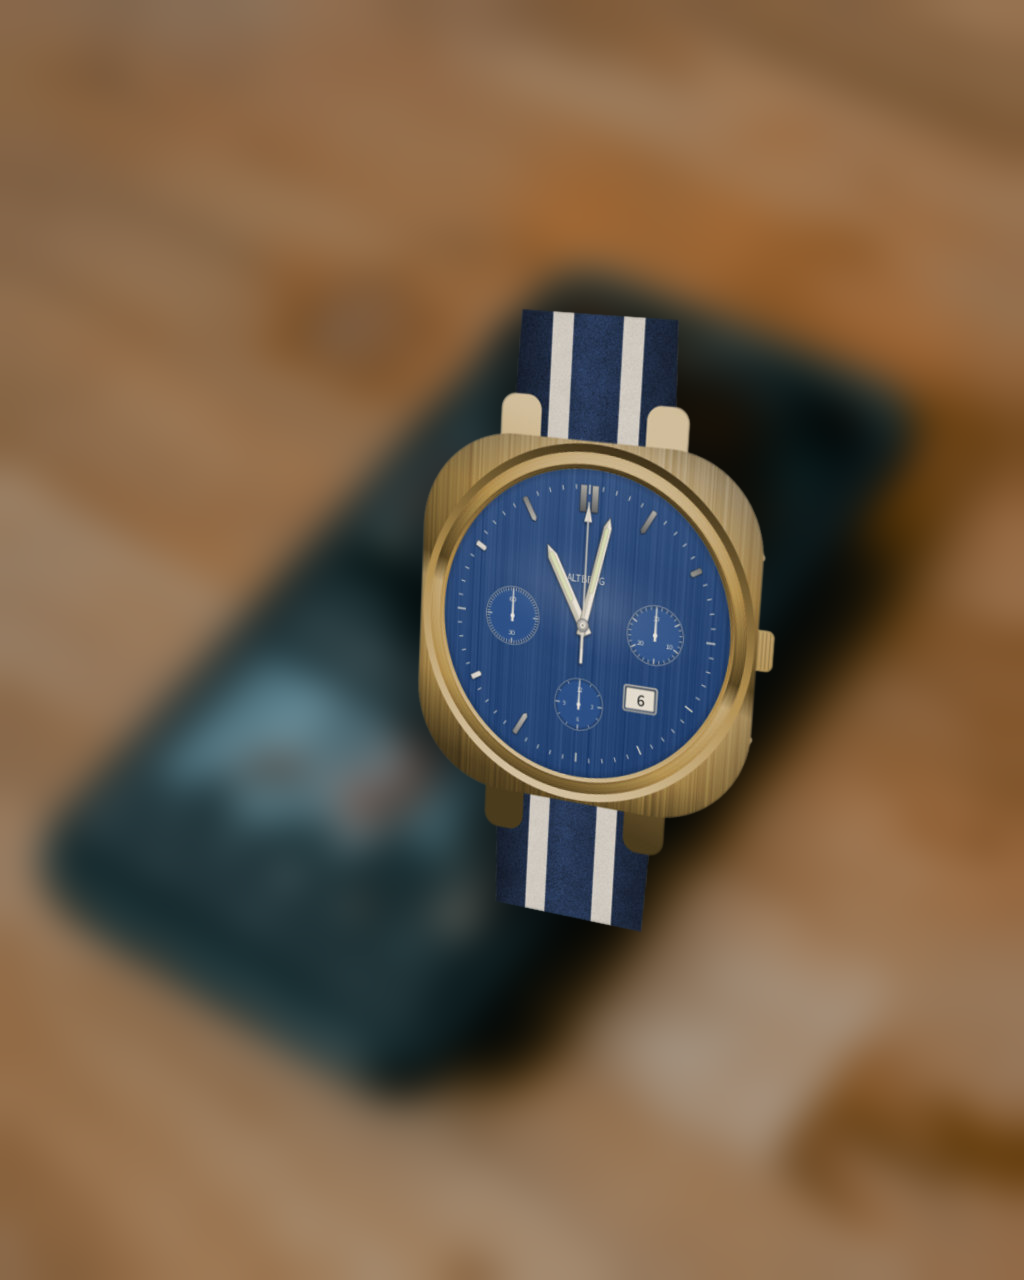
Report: 11:02
